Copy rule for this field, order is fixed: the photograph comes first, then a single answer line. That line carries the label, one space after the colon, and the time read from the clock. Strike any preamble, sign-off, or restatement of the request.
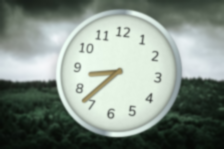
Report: 8:37
